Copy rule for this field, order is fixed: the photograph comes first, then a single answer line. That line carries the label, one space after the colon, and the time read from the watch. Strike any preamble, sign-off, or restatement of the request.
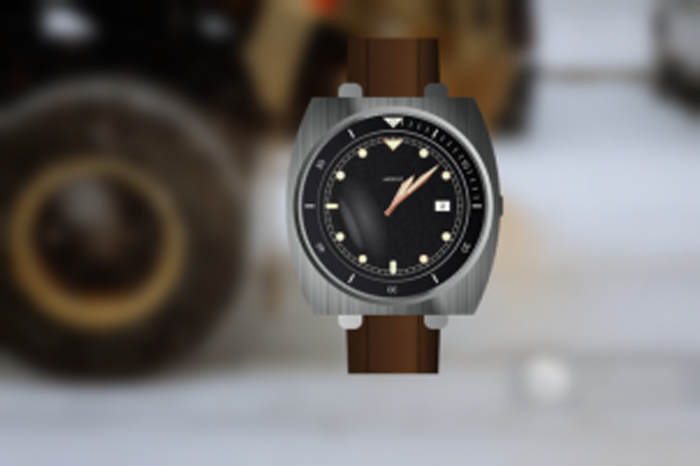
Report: 1:08
